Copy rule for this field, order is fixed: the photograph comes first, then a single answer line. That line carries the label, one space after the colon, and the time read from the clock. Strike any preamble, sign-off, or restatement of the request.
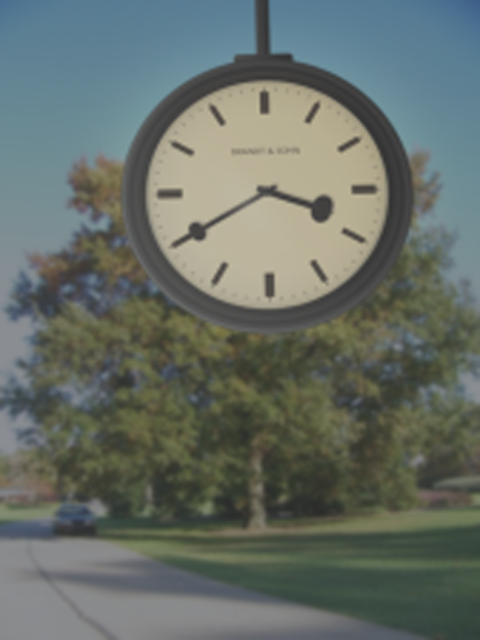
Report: 3:40
